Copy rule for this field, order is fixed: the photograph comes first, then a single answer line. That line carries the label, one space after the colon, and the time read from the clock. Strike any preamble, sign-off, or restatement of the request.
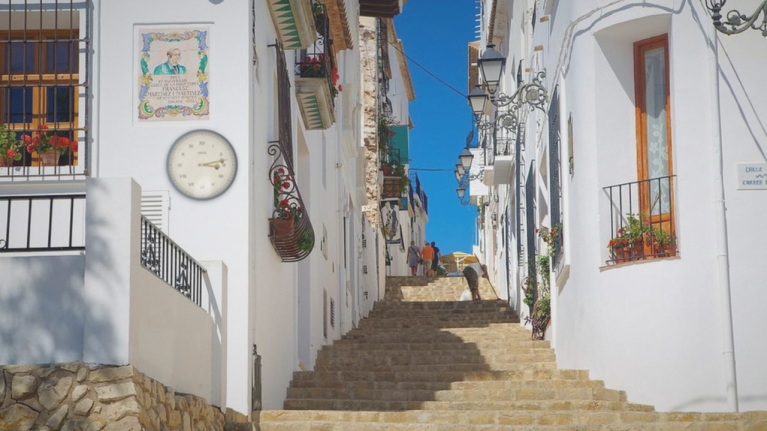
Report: 3:13
